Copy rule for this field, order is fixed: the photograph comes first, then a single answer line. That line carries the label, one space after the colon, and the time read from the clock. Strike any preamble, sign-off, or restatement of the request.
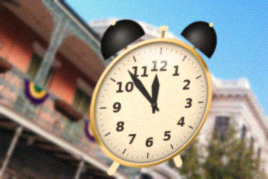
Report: 11:53
